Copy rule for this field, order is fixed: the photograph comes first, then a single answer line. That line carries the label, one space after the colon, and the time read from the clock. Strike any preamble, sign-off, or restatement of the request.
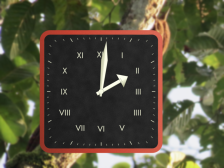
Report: 2:01
